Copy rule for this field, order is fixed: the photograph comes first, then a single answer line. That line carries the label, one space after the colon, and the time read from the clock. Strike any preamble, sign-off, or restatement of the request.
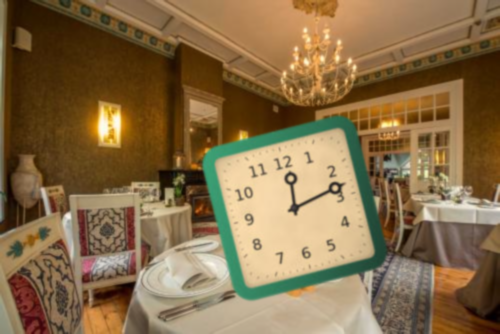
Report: 12:13
